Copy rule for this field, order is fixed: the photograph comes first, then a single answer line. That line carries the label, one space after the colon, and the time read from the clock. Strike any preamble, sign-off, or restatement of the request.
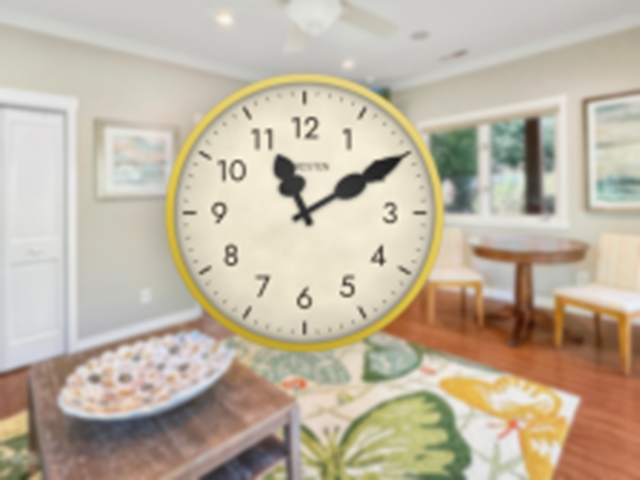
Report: 11:10
